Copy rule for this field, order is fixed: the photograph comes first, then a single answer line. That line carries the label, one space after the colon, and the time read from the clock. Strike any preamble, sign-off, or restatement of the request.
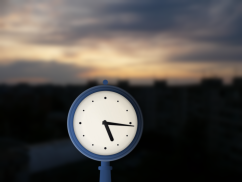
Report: 5:16
